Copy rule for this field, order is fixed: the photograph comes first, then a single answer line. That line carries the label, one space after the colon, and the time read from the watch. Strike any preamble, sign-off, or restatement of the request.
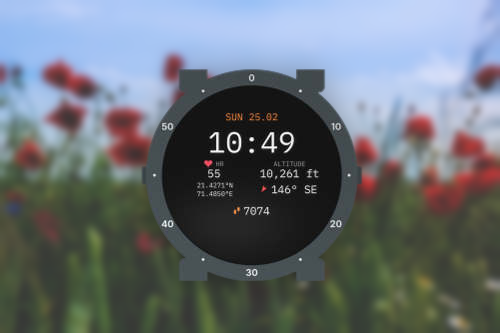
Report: 10:49
